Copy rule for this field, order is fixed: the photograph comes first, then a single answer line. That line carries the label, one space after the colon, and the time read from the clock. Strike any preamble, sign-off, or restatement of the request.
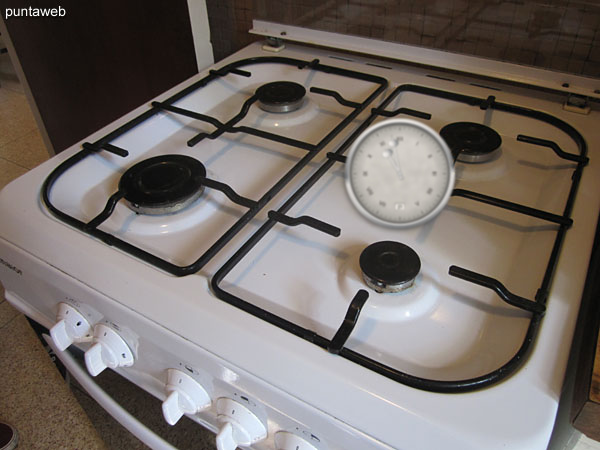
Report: 10:58
